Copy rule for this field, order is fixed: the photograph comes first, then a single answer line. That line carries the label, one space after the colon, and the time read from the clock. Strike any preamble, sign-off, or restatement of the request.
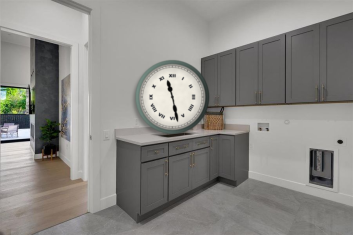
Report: 11:28
